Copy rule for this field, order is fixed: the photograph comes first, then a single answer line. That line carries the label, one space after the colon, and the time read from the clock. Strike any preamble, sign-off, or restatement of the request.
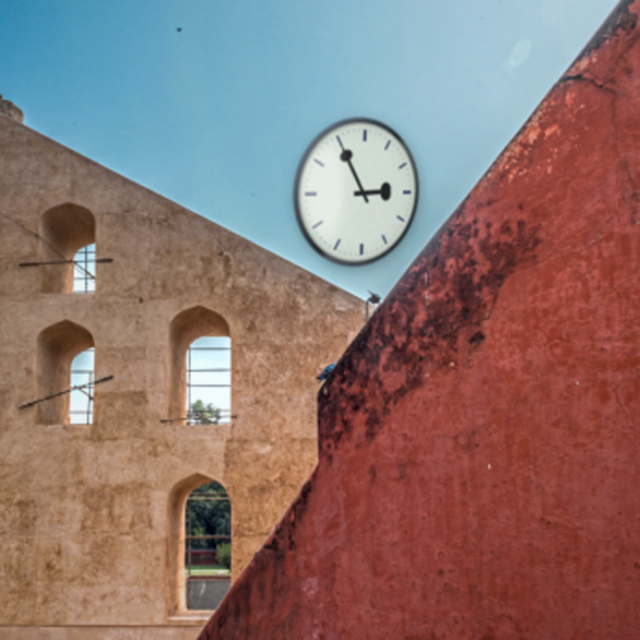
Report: 2:55
